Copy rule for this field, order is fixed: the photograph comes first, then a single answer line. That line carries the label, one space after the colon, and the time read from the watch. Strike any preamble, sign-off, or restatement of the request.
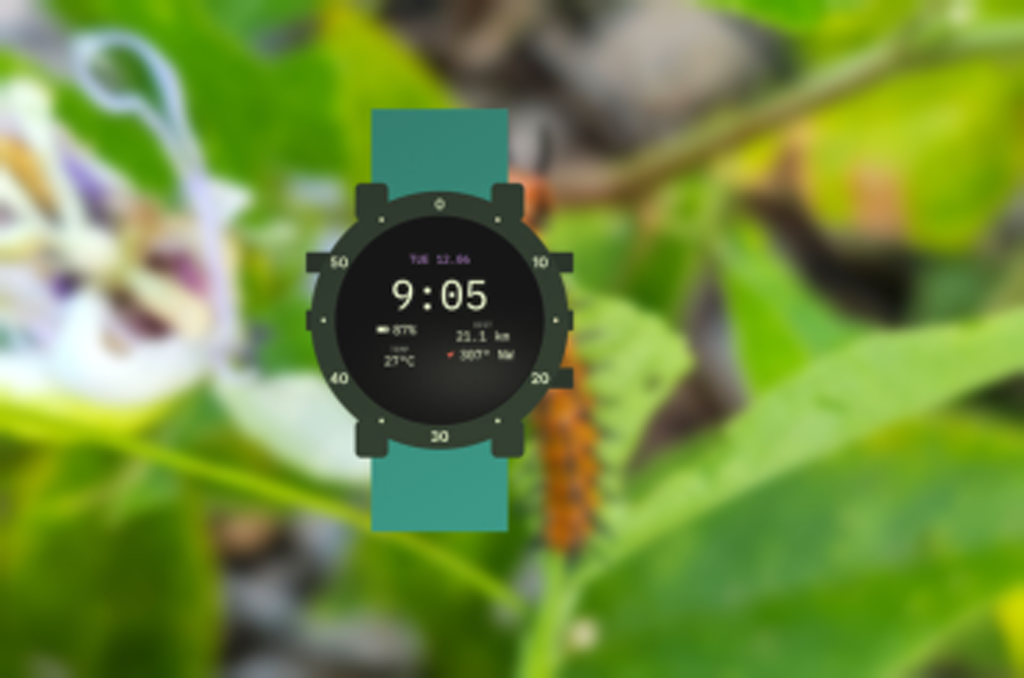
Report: 9:05
